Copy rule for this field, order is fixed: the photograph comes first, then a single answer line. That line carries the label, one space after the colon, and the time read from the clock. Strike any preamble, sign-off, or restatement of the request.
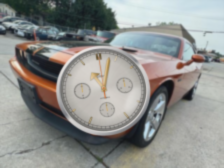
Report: 11:03
